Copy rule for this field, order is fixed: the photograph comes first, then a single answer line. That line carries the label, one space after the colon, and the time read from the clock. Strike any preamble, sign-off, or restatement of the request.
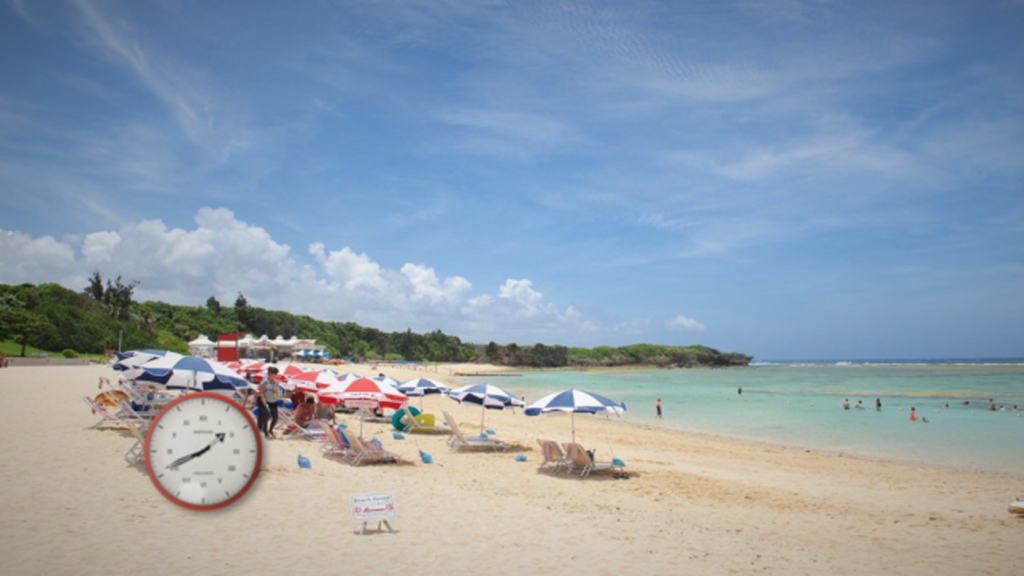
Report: 1:41
